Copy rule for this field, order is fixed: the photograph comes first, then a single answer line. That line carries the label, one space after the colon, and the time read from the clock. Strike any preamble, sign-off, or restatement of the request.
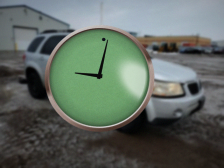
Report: 9:01
